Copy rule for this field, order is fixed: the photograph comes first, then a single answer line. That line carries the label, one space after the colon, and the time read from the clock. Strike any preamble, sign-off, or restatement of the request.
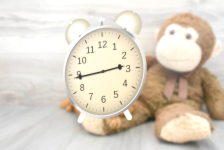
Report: 2:44
